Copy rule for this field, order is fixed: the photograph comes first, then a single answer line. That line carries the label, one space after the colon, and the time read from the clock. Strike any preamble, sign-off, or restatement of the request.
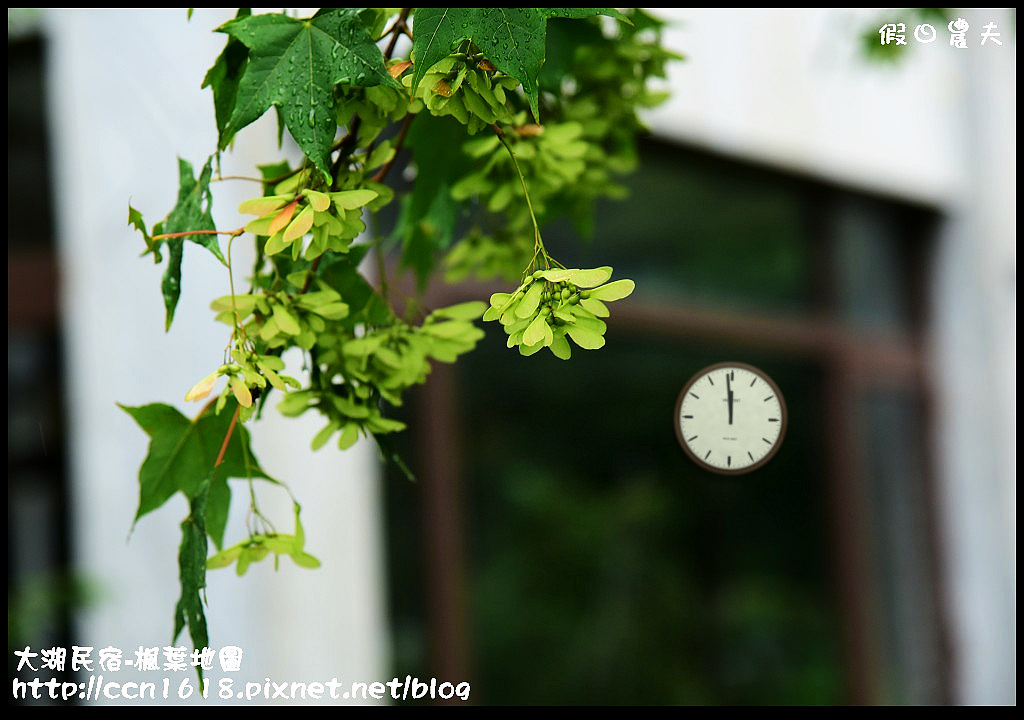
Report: 11:59
